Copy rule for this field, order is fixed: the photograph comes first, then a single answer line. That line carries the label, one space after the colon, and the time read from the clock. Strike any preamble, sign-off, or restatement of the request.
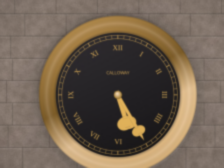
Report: 5:25
